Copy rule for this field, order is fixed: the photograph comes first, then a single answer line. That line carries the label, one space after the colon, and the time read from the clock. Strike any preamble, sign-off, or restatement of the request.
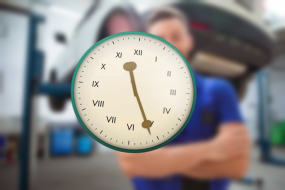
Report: 11:26
